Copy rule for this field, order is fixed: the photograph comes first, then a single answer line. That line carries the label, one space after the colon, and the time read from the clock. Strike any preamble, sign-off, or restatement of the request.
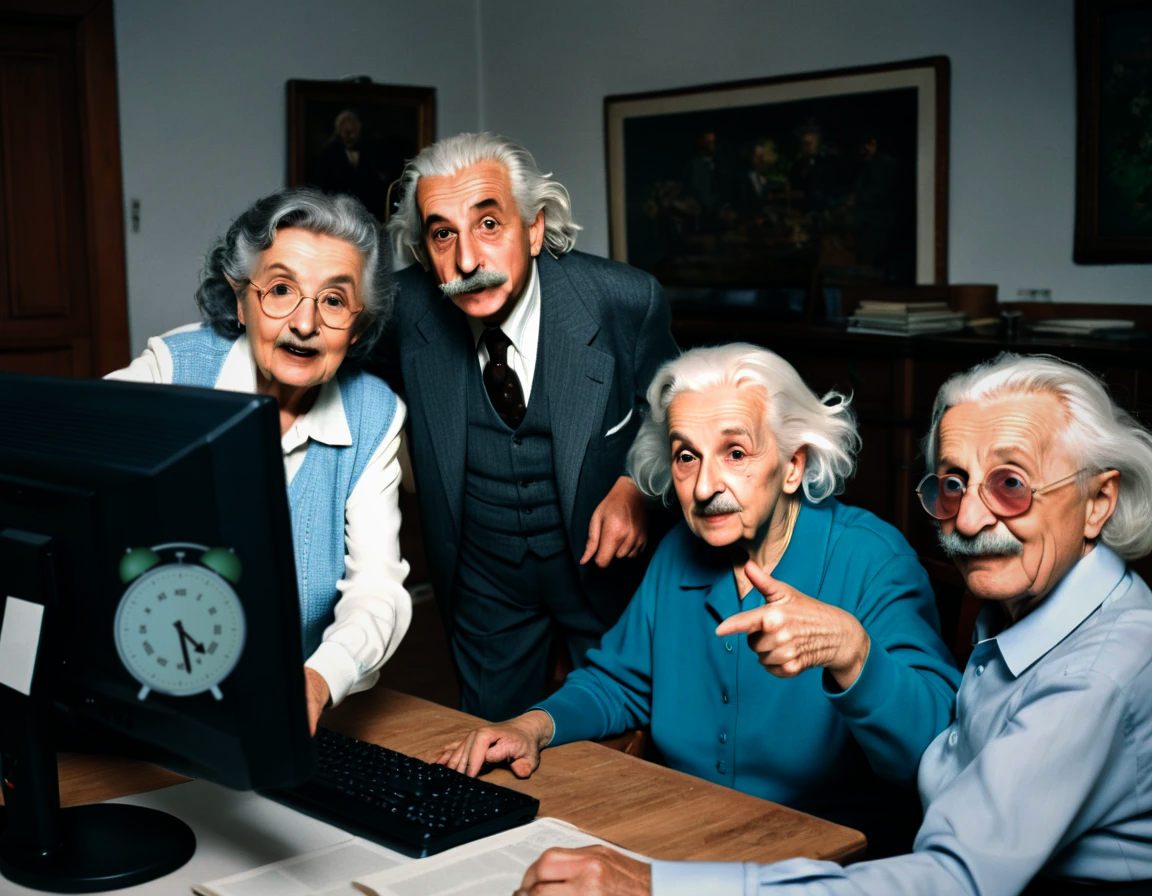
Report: 4:28
